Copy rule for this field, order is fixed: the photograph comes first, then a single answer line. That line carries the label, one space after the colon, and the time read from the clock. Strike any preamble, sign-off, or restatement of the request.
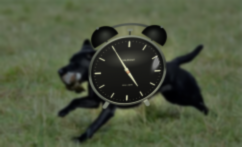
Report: 4:55
